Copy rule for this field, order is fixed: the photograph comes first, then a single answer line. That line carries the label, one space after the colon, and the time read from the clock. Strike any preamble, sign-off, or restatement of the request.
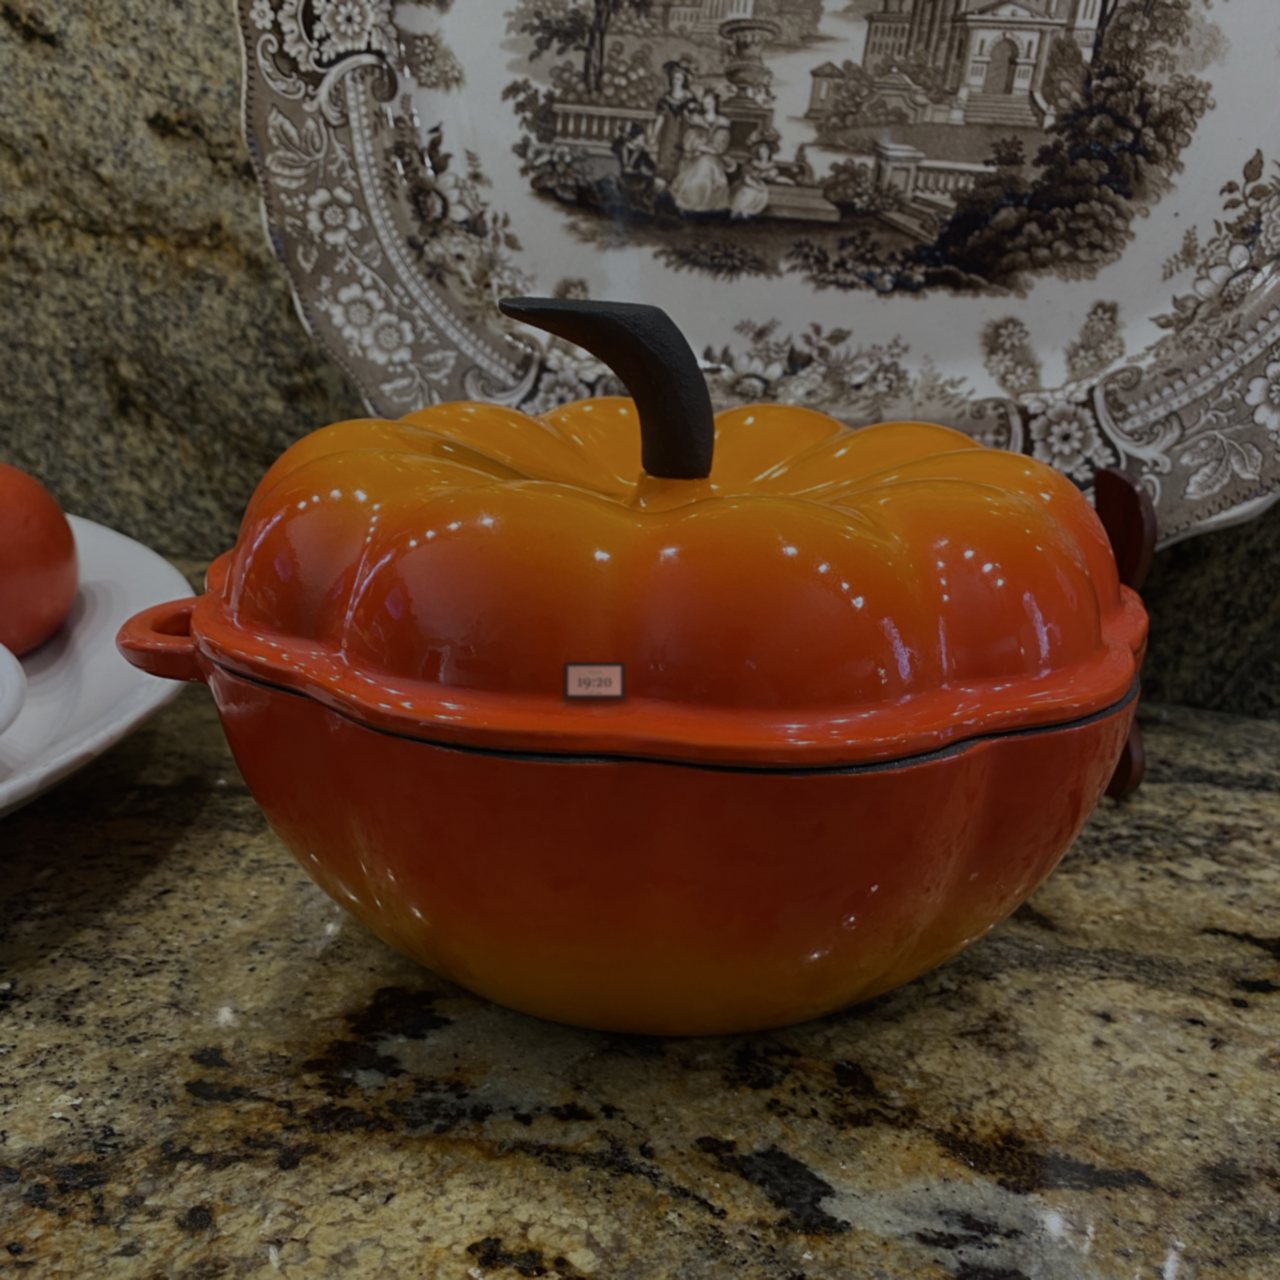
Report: 19:20
